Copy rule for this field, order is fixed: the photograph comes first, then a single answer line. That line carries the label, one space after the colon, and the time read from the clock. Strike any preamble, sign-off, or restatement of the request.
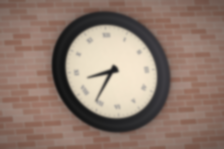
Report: 8:36
